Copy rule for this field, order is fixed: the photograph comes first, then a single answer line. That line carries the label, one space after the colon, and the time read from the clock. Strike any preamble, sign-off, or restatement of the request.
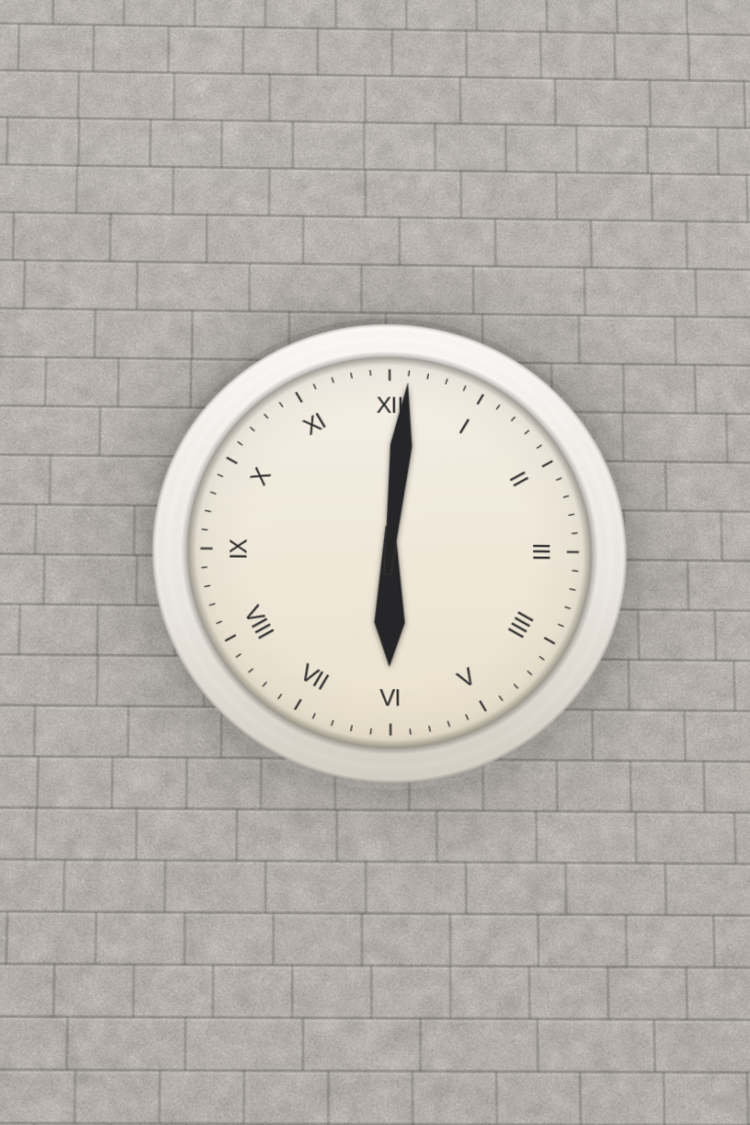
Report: 6:01
